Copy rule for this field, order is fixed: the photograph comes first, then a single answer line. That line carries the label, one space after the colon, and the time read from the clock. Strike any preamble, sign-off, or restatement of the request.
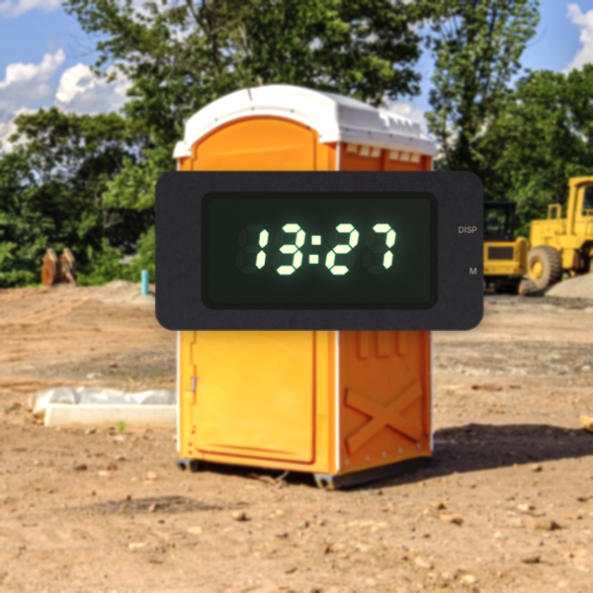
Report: 13:27
